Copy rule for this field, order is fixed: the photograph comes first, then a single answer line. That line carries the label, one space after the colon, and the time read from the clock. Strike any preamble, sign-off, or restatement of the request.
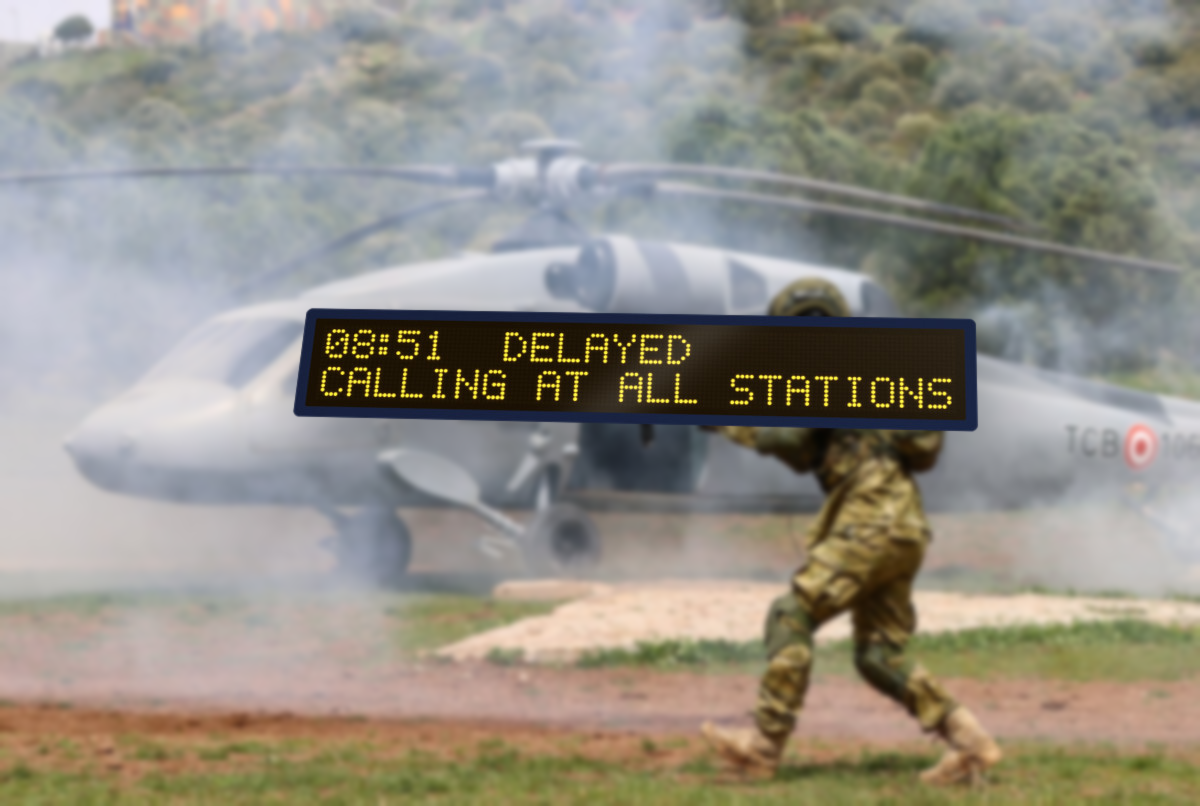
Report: 8:51
